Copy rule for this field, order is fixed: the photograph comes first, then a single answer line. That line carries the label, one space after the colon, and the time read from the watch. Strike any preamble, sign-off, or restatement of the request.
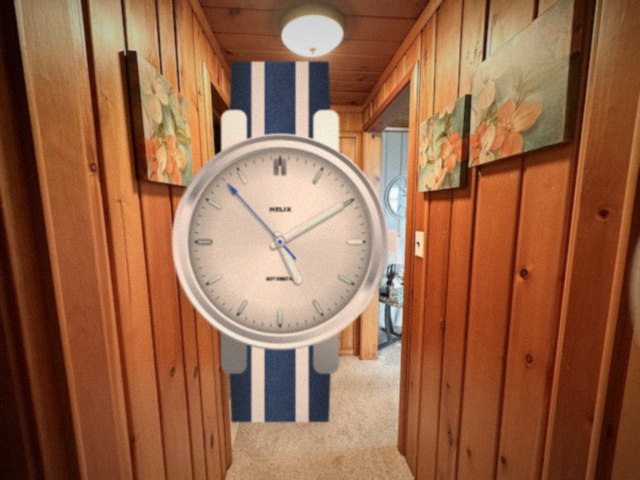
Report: 5:09:53
